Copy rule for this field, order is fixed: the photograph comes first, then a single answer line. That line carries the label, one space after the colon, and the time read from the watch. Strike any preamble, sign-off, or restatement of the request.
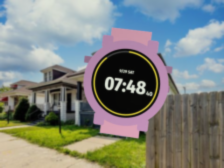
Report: 7:48
